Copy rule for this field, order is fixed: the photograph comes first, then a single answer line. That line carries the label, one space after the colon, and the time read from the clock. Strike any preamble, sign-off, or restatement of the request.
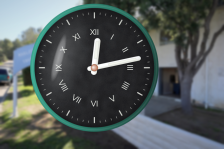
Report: 12:13
